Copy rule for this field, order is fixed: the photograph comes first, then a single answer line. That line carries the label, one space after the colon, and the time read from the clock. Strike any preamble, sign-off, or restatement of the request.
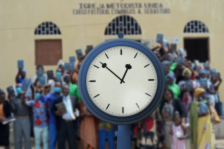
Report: 12:52
